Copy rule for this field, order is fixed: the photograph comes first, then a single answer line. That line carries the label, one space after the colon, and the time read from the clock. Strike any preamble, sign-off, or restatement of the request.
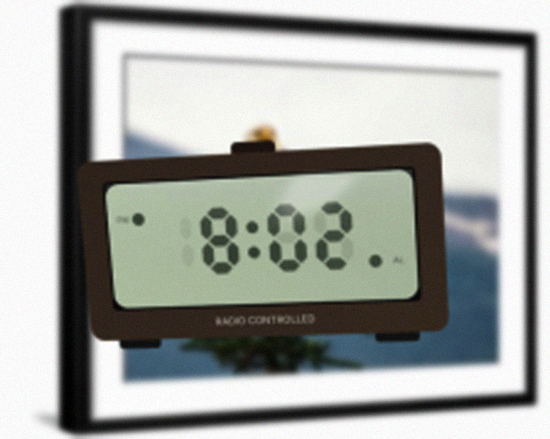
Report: 8:02
